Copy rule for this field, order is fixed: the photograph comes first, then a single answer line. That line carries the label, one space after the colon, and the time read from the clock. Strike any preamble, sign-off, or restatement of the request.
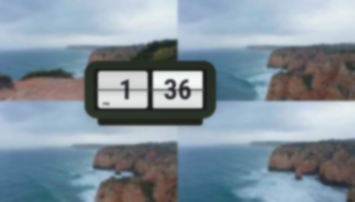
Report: 1:36
